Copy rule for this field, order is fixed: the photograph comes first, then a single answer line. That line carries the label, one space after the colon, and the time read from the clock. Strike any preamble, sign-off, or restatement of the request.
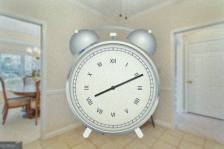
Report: 8:11
